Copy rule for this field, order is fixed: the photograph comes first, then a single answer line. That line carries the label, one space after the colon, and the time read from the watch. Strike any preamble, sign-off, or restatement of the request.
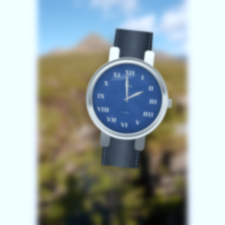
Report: 1:59
